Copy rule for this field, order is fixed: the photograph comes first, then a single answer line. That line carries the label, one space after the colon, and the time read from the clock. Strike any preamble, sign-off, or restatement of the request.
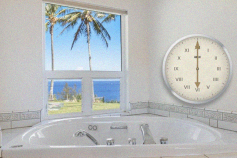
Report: 6:00
